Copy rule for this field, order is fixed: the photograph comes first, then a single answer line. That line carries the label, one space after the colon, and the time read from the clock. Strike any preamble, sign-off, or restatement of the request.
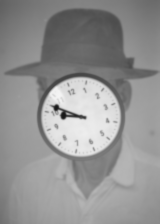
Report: 9:52
